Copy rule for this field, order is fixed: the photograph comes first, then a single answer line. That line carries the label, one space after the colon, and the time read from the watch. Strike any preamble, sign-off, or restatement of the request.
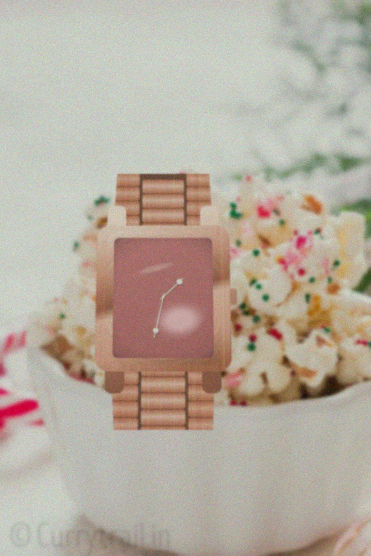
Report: 1:32
